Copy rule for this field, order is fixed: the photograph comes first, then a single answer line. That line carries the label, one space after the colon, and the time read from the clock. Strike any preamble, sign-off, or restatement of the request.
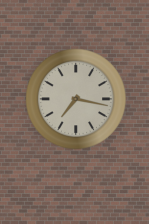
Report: 7:17
